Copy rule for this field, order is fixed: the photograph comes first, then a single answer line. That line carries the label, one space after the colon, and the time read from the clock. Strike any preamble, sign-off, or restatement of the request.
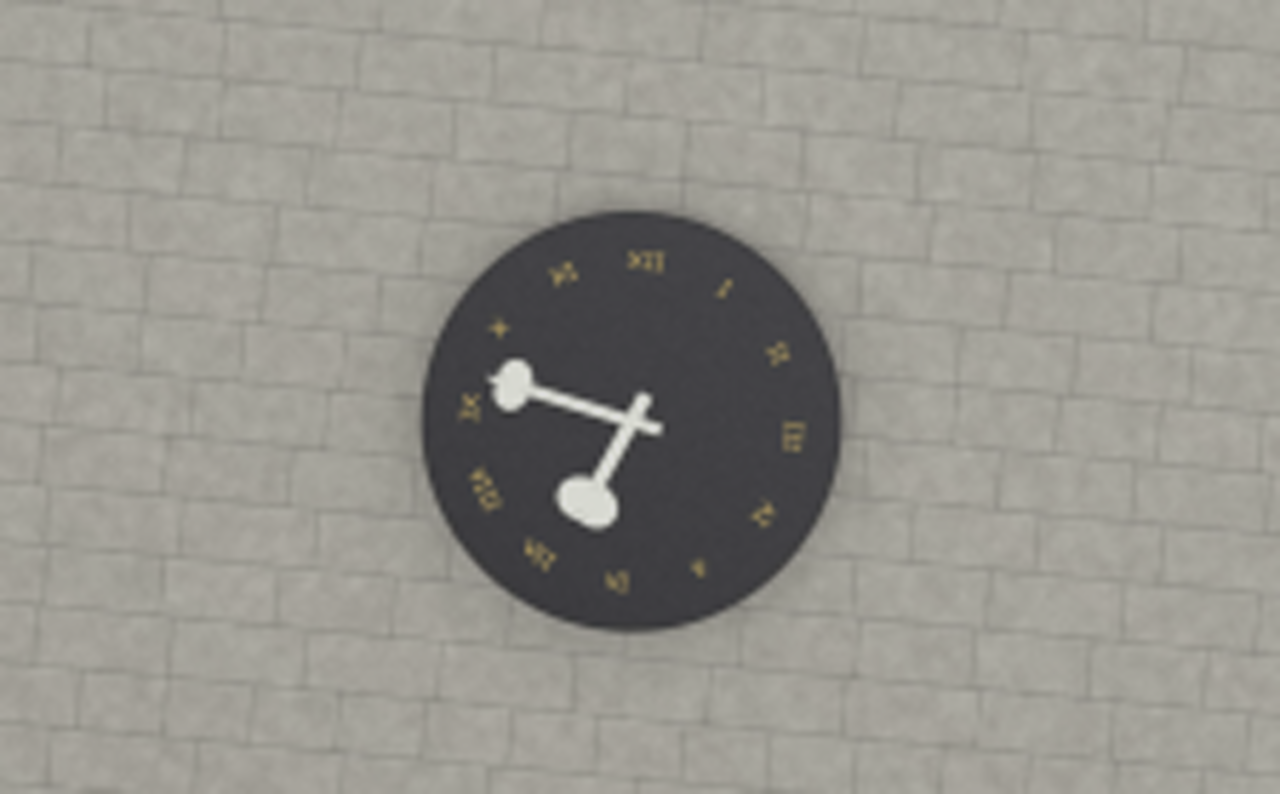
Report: 6:47
